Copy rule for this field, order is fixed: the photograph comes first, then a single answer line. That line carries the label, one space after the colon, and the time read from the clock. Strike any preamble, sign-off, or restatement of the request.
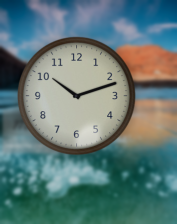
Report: 10:12
